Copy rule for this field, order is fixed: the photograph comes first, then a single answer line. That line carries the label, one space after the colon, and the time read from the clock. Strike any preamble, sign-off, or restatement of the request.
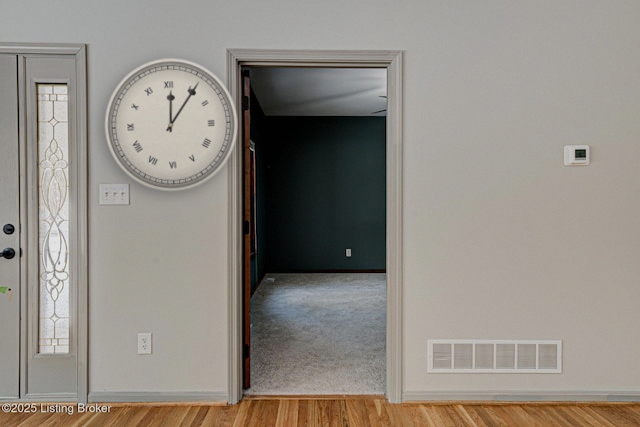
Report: 12:06
